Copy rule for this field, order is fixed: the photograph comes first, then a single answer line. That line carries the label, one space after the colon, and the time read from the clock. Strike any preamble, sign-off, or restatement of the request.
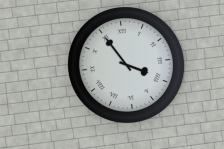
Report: 3:55
